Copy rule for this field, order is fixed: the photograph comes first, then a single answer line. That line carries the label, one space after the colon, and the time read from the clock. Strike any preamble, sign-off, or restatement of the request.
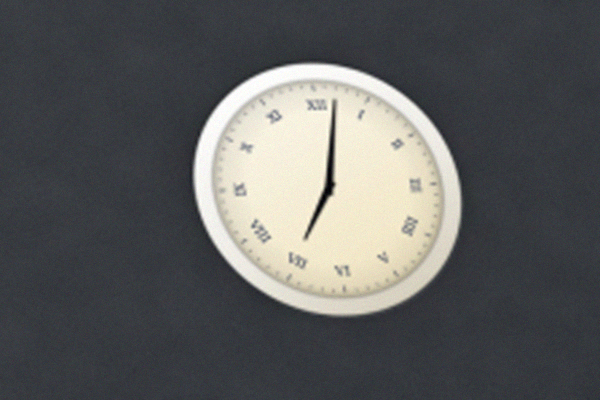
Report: 7:02
